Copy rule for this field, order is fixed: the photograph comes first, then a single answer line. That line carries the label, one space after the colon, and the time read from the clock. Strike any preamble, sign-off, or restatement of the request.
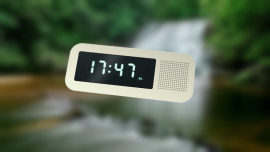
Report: 17:47
